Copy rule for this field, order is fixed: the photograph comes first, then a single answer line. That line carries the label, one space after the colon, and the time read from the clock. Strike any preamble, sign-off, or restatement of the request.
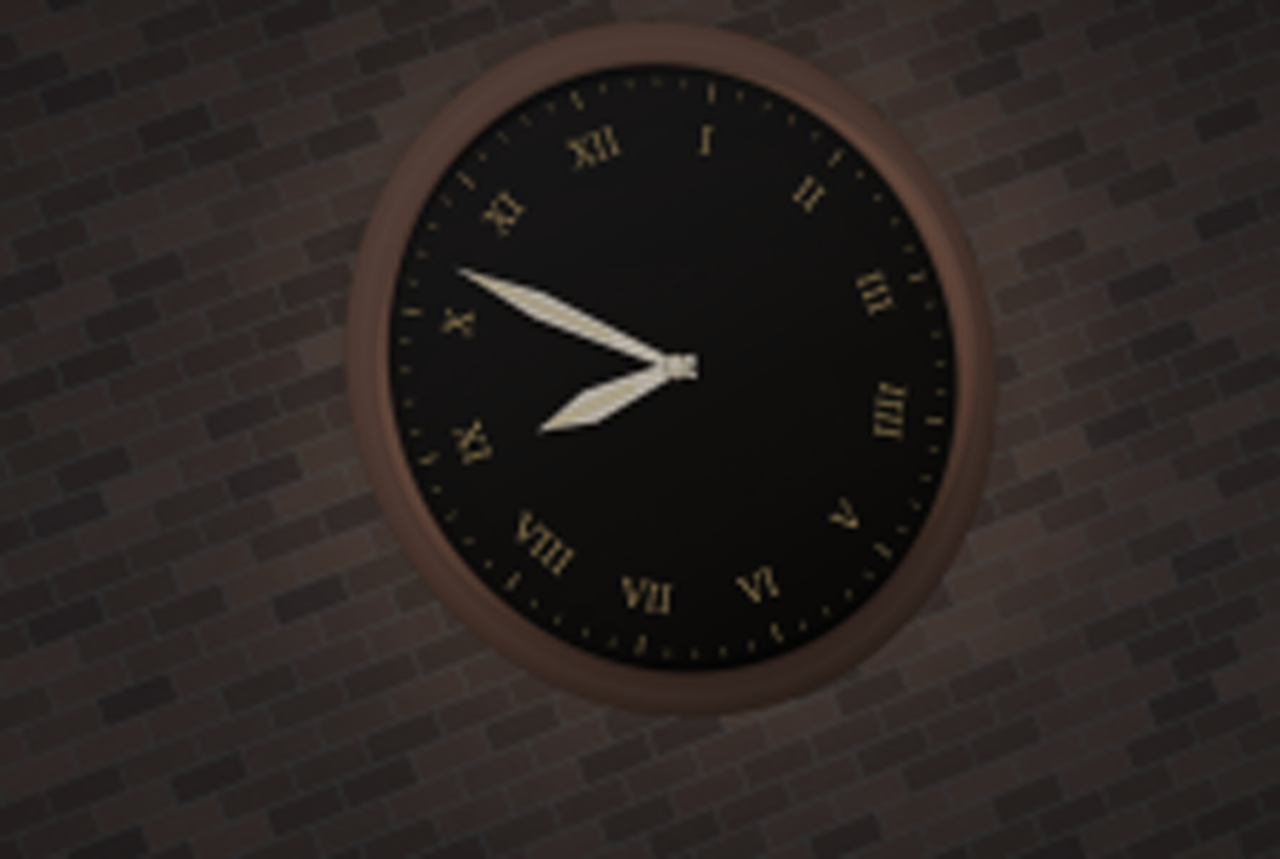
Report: 8:52
